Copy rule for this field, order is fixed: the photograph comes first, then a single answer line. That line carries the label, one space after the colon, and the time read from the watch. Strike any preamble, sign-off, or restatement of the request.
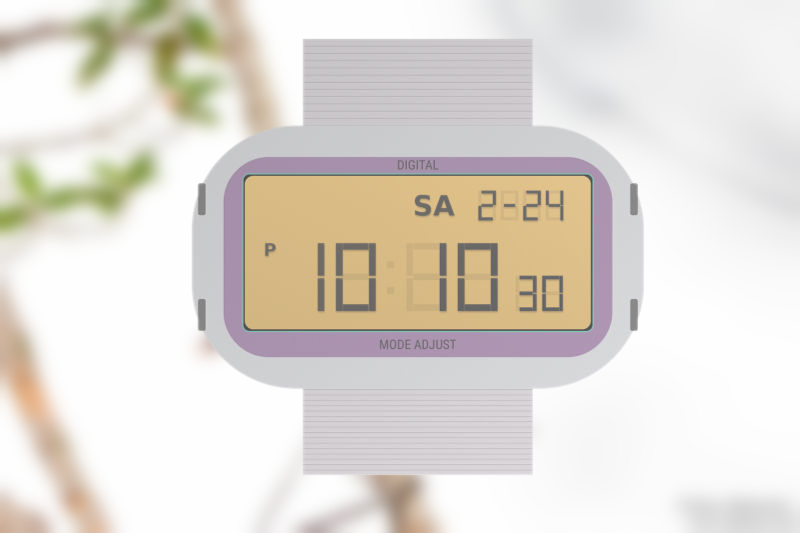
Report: 10:10:30
